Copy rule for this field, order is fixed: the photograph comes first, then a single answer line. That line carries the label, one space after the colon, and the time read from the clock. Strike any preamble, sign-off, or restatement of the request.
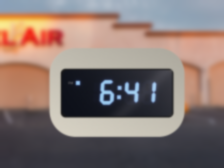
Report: 6:41
